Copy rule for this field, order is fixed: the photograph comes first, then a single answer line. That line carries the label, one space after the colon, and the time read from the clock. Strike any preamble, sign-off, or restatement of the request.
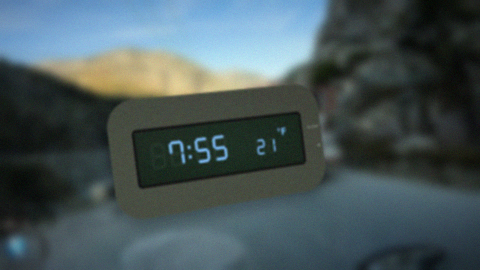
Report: 7:55
